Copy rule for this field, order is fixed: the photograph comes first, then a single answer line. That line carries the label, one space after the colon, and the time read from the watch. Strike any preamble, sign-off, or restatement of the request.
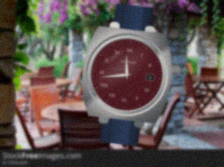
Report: 11:43
